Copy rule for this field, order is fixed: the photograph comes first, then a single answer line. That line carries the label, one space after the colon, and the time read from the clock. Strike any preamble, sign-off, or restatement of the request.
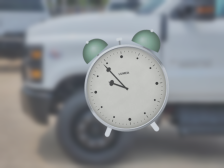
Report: 9:54
